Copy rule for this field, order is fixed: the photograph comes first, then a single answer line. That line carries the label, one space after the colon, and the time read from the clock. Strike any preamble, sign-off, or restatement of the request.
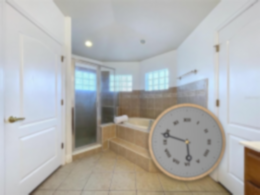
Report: 5:48
